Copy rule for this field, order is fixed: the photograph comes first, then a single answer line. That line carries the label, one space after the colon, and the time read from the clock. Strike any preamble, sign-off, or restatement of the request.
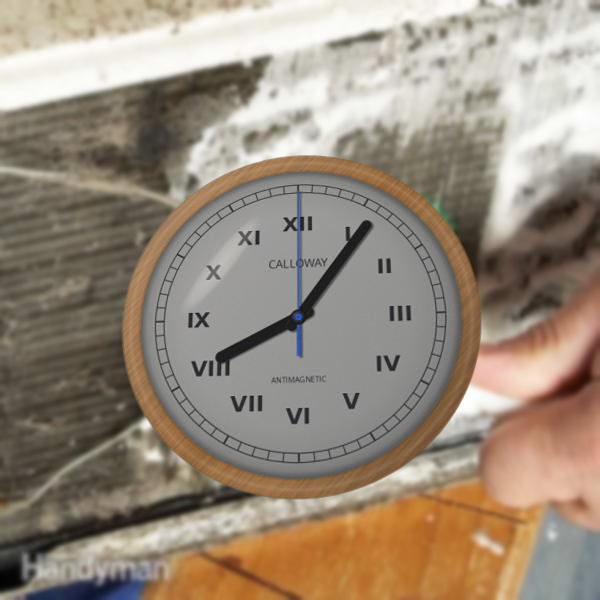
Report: 8:06:00
